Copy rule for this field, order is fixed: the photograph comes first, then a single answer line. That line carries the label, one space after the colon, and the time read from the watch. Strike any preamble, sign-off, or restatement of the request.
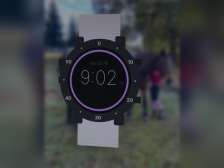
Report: 9:02
